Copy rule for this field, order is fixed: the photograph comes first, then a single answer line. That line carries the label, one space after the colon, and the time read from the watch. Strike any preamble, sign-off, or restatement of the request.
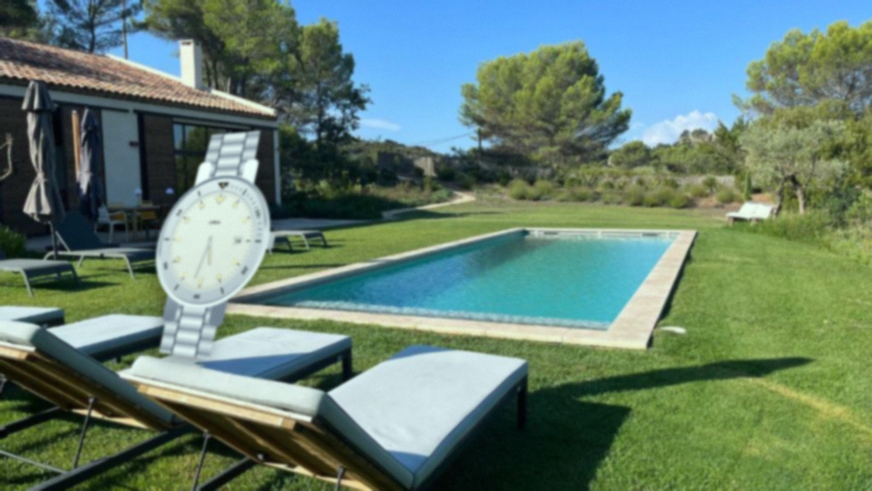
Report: 5:32
